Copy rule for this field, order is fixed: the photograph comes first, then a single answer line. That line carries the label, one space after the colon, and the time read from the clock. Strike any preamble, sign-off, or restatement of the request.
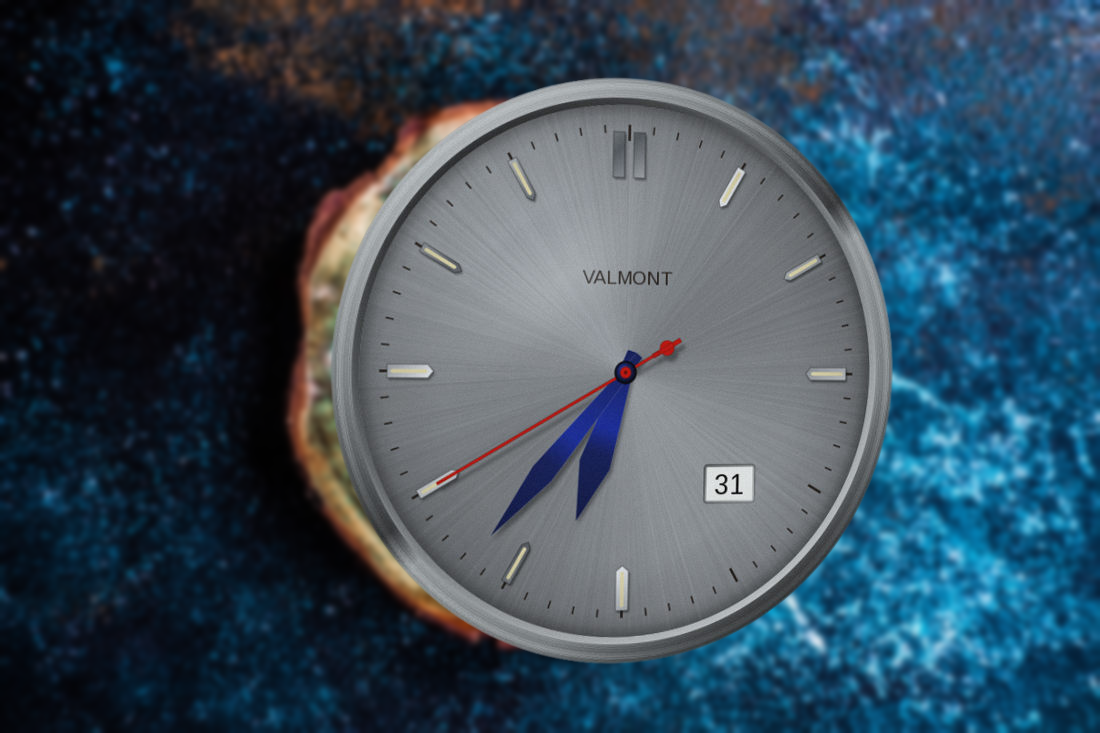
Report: 6:36:40
